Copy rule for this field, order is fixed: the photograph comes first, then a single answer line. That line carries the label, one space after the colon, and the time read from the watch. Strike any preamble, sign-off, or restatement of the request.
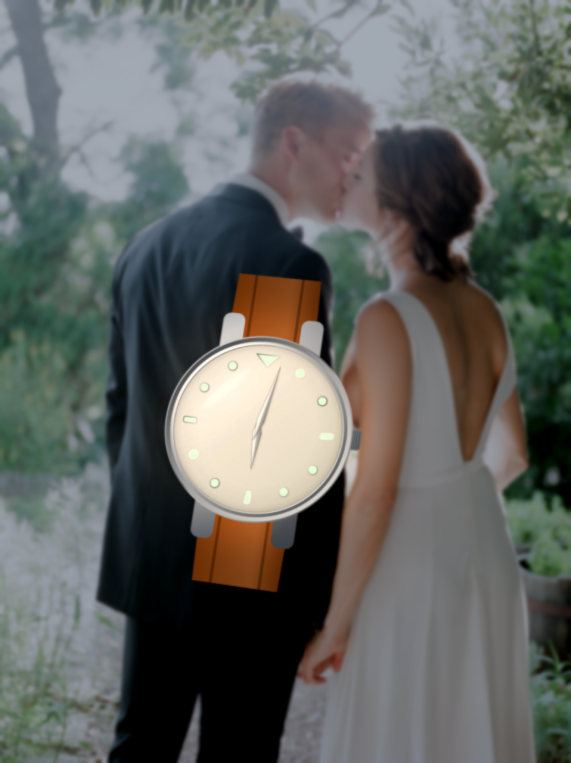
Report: 6:02
